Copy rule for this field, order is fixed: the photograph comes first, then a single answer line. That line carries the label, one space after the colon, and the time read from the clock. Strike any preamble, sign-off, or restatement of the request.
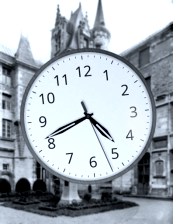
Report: 4:41:27
